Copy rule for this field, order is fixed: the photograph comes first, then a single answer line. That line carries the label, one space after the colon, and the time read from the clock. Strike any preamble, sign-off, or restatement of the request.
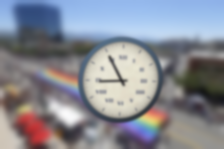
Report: 8:55
